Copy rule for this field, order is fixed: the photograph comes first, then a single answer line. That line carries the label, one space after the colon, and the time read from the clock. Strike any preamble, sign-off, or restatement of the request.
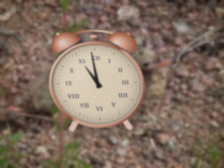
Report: 10:59
